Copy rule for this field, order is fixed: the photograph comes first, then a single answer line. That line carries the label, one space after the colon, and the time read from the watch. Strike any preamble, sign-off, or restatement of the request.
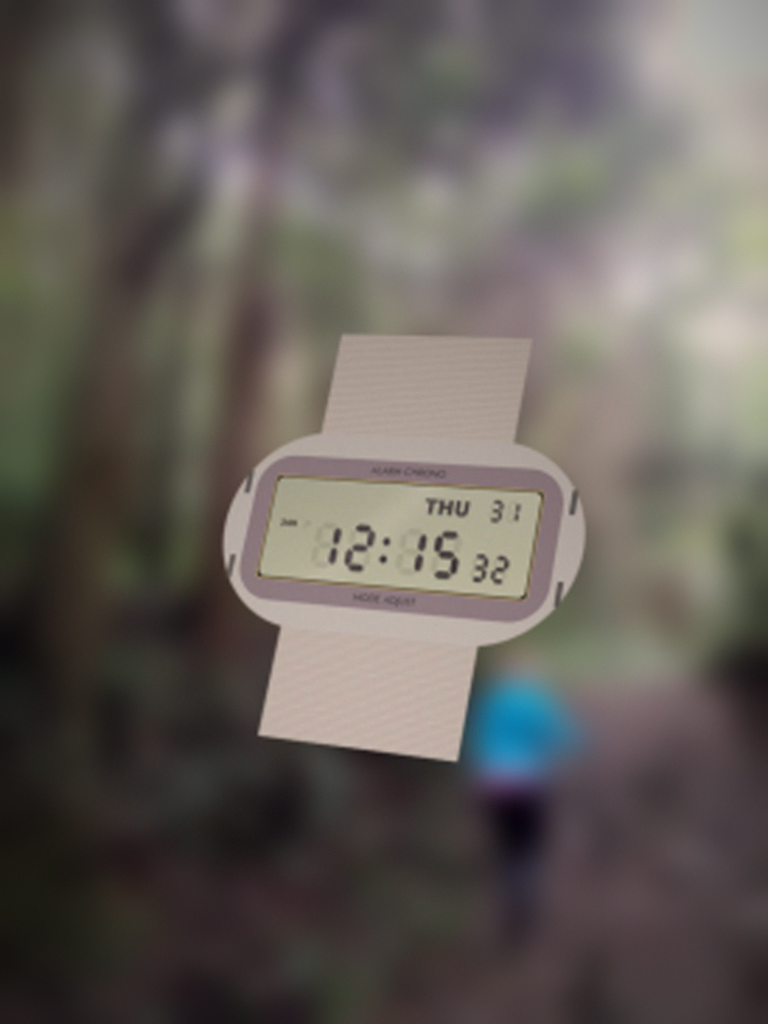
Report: 12:15:32
